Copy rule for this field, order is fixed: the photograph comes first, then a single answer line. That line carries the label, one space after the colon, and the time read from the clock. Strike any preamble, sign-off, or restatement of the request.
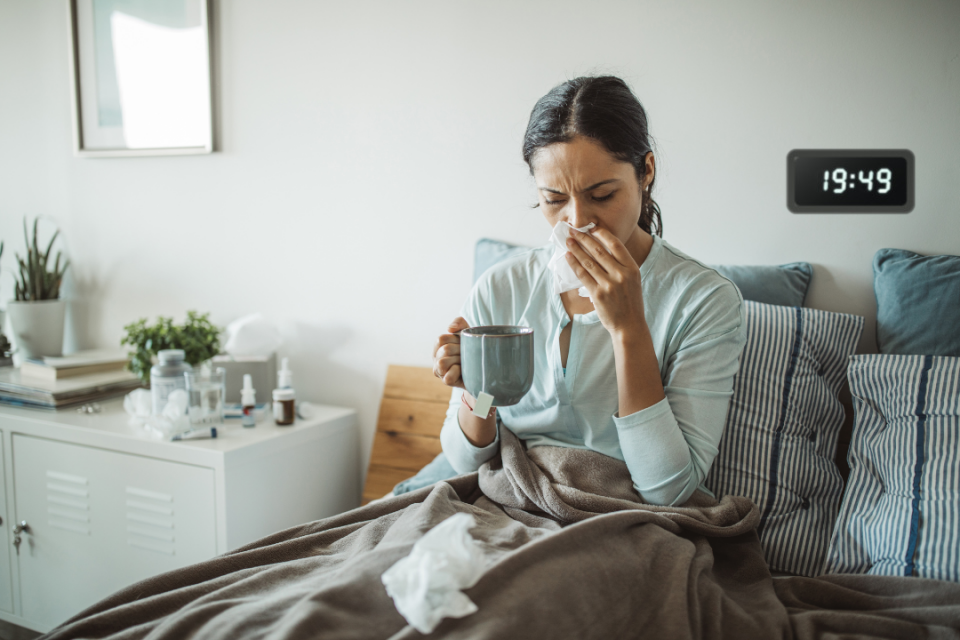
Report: 19:49
